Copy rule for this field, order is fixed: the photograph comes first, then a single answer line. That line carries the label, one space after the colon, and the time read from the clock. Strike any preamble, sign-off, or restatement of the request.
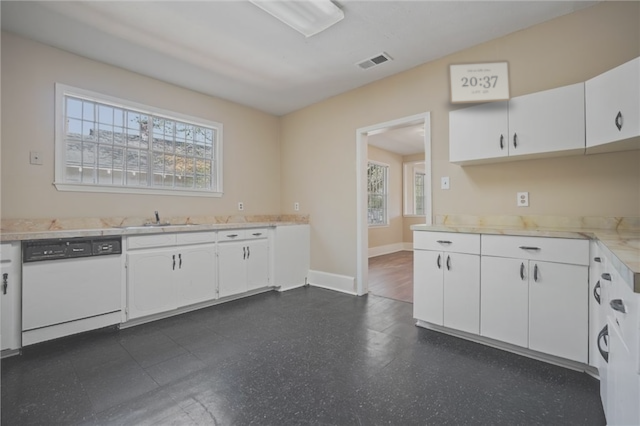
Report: 20:37
